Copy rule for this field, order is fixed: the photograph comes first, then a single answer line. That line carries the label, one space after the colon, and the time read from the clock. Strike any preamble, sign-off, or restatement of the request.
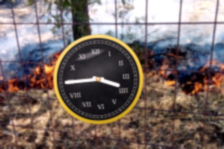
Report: 3:45
